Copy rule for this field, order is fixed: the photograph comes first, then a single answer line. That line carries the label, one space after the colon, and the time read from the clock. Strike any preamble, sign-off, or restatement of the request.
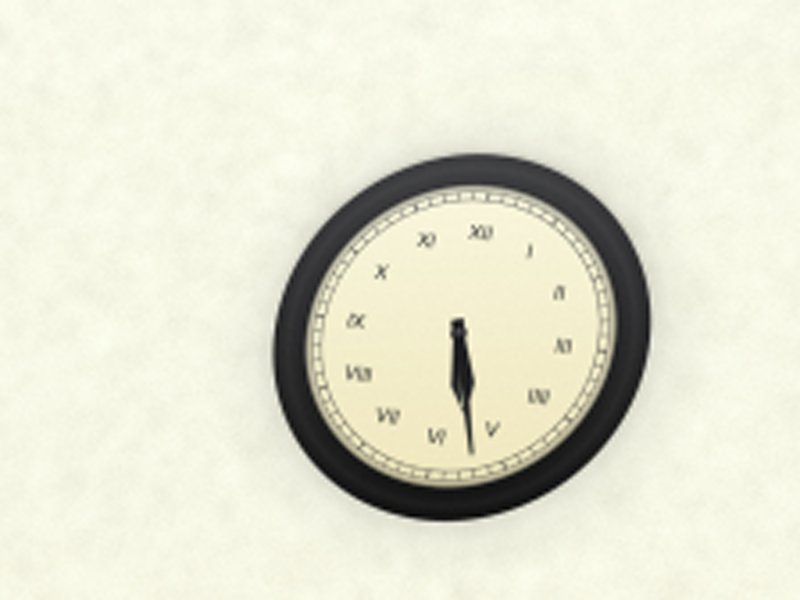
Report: 5:27
